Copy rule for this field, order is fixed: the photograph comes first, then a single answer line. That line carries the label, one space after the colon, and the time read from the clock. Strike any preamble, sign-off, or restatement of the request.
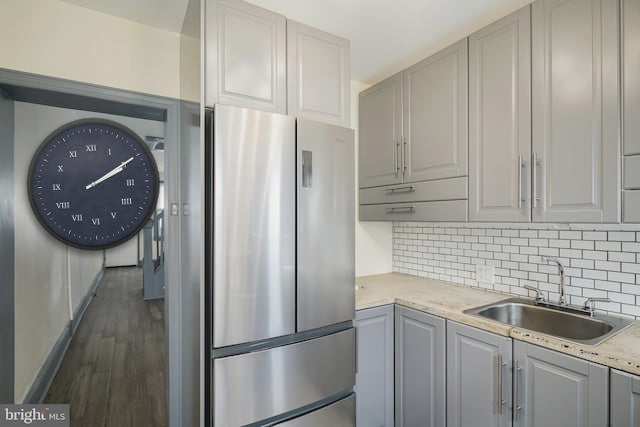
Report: 2:10
